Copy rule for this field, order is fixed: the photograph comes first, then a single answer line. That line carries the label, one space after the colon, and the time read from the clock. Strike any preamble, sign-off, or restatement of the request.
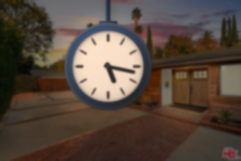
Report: 5:17
